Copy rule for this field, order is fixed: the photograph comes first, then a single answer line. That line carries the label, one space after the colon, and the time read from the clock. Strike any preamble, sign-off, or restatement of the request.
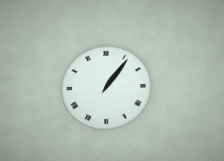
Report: 1:06
